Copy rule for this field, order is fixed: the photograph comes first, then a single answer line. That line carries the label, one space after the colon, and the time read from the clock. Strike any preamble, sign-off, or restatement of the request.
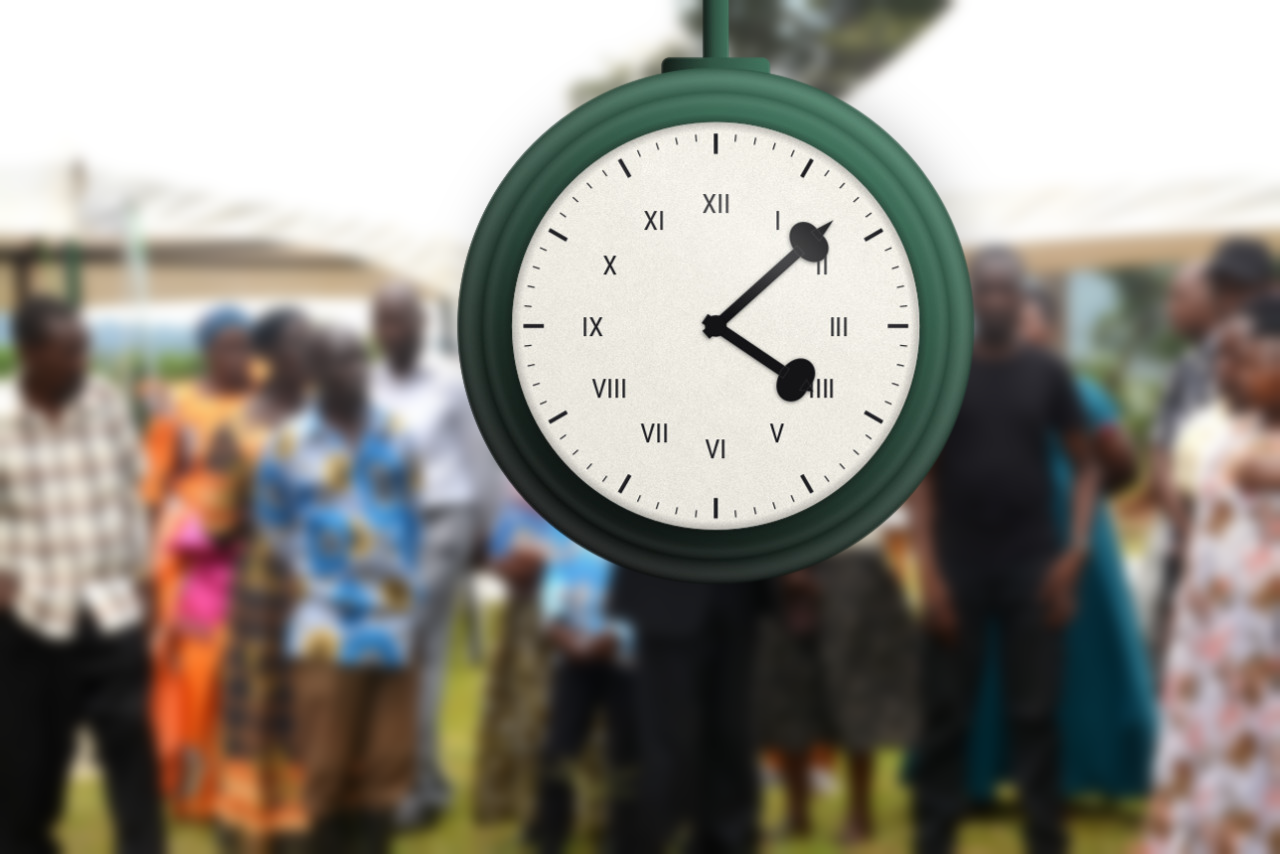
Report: 4:08
